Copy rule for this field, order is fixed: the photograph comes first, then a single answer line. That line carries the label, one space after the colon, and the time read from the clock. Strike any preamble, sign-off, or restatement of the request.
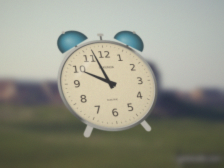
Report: 9:57
